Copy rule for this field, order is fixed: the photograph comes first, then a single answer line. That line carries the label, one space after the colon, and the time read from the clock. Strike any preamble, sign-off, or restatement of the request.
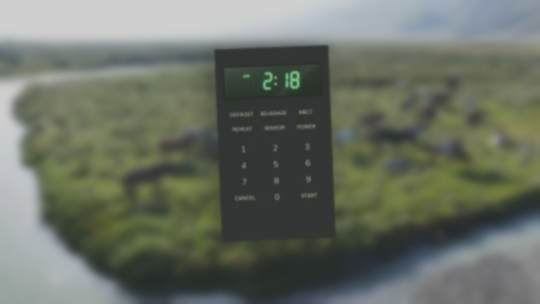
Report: 2:18
